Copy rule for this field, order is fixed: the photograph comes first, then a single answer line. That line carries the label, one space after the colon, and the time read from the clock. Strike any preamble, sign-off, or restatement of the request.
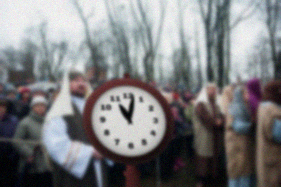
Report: 11:02
